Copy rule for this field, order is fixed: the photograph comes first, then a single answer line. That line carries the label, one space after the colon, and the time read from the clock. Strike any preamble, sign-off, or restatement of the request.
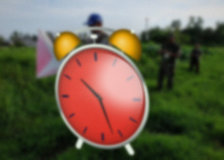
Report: 10:27
